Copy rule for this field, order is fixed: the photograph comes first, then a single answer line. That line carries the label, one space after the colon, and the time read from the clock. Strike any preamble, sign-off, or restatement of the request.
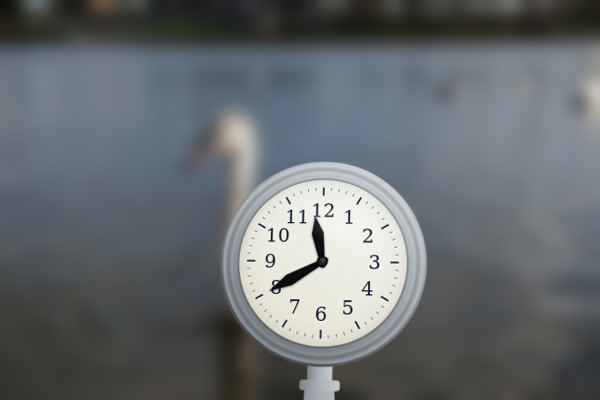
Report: 11:40
